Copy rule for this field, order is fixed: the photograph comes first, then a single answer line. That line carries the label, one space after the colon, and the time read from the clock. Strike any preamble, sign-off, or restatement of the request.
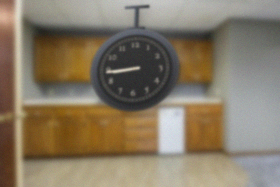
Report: 8:44
